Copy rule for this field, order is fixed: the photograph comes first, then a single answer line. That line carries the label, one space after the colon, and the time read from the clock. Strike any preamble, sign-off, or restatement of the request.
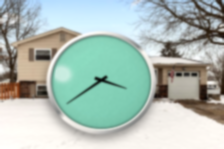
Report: 3:39
